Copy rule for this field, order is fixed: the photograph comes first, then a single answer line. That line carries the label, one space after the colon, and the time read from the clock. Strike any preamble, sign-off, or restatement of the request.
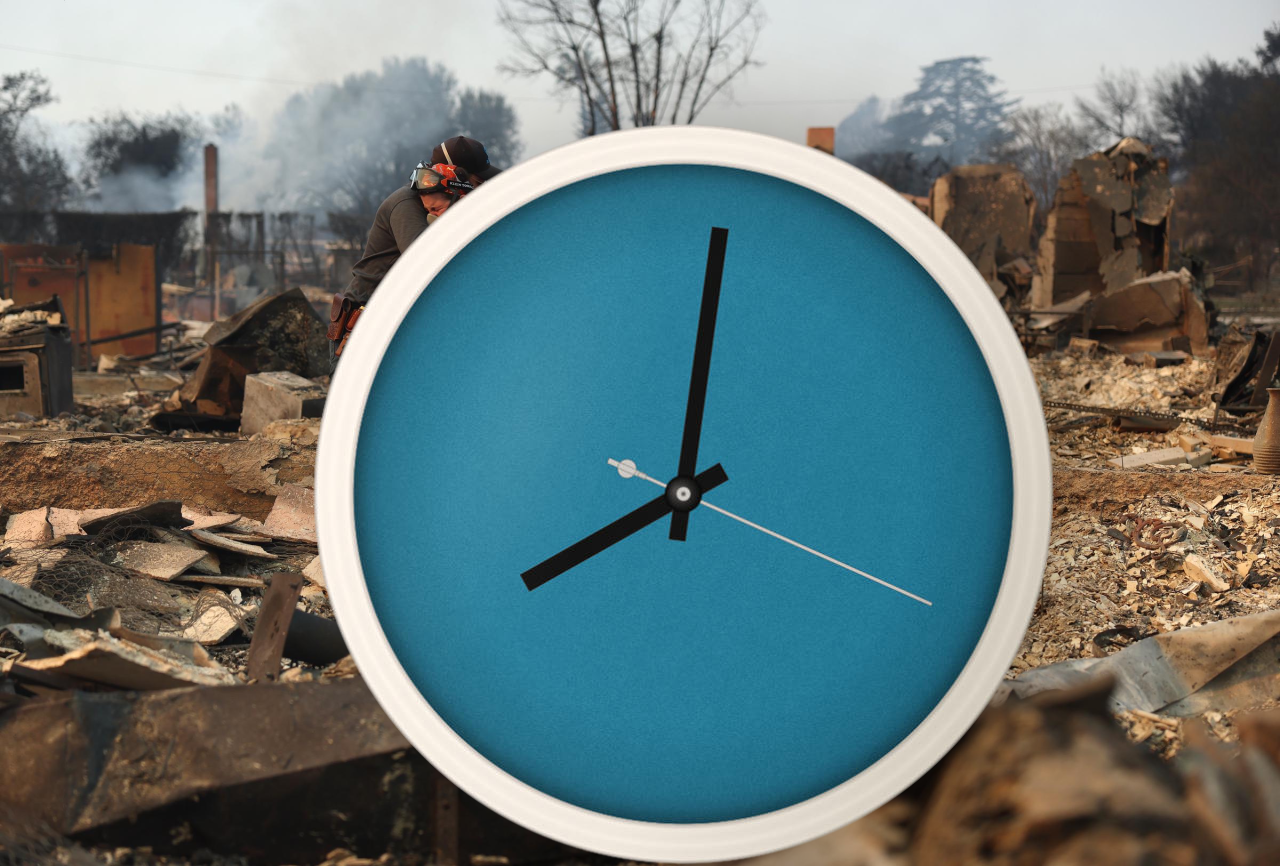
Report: 8:01:19
